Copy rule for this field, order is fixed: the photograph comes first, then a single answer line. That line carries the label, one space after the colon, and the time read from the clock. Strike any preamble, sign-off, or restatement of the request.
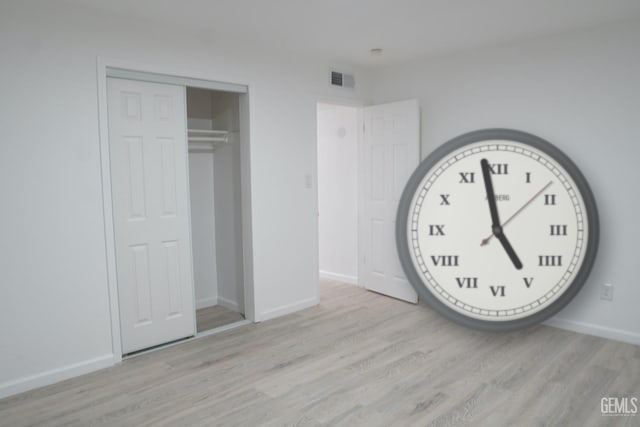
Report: 4:58:08
